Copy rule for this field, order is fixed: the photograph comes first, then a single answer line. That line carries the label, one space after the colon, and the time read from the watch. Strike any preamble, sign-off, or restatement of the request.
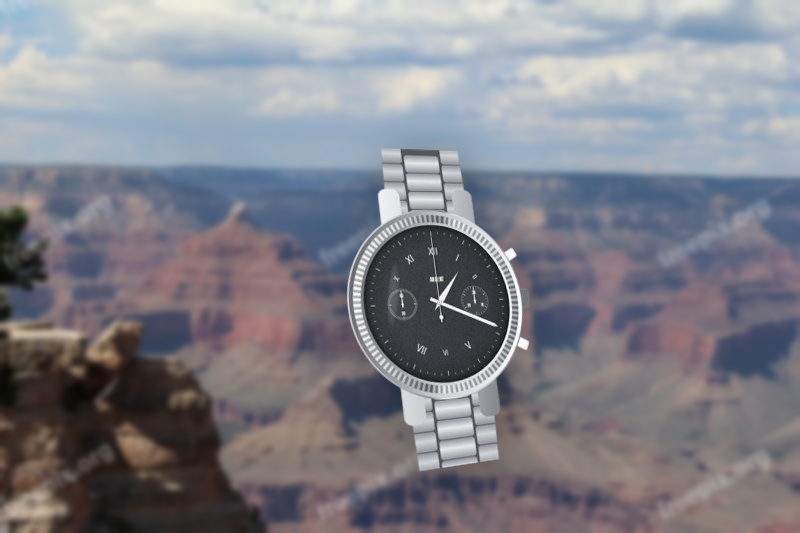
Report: 1:19
